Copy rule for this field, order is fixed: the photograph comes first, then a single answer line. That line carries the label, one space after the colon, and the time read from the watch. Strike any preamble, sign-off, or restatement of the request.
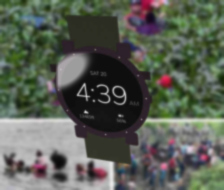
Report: 4:39
